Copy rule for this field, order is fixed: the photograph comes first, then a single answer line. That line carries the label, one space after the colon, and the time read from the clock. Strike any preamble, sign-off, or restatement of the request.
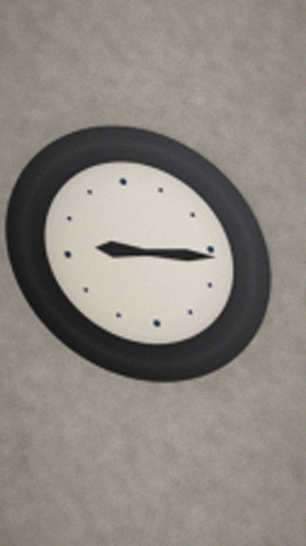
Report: 9:16
